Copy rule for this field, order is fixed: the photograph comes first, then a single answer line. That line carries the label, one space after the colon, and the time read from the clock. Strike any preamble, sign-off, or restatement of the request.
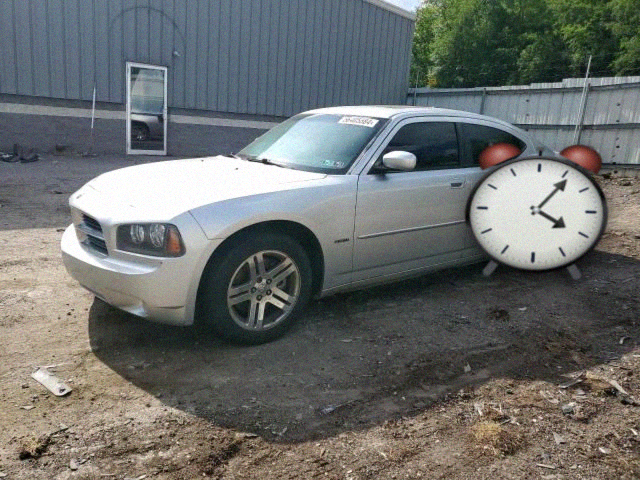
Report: 4:06
